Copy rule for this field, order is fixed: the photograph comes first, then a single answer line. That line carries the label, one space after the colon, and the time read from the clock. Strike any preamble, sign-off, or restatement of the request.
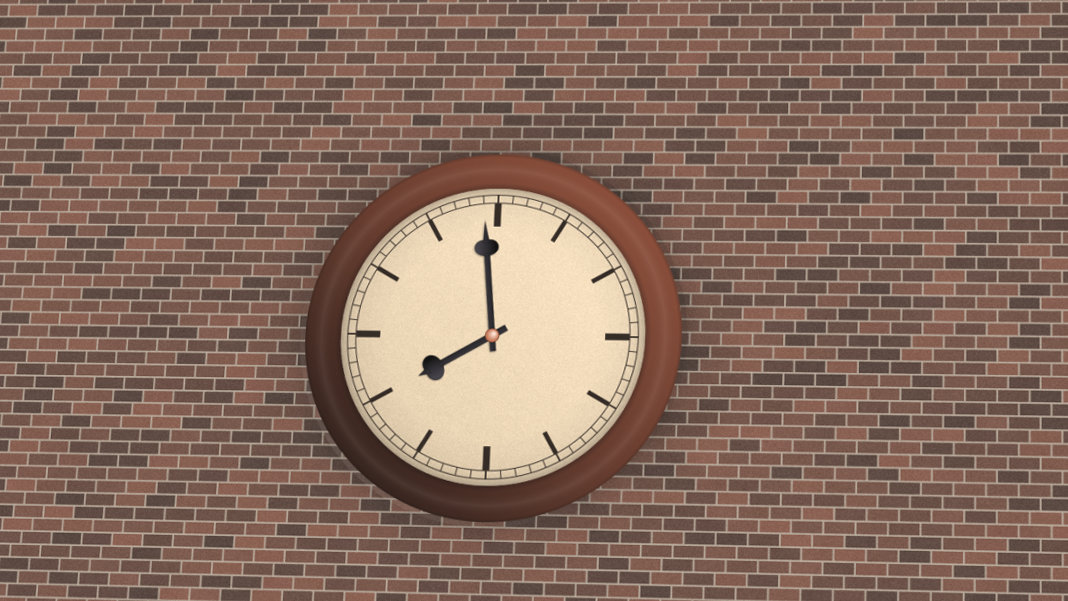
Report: 7:59
